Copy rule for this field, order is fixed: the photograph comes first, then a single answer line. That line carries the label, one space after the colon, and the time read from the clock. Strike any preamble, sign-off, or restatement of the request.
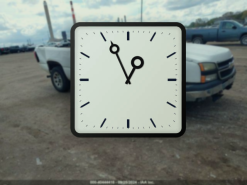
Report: 12:56
